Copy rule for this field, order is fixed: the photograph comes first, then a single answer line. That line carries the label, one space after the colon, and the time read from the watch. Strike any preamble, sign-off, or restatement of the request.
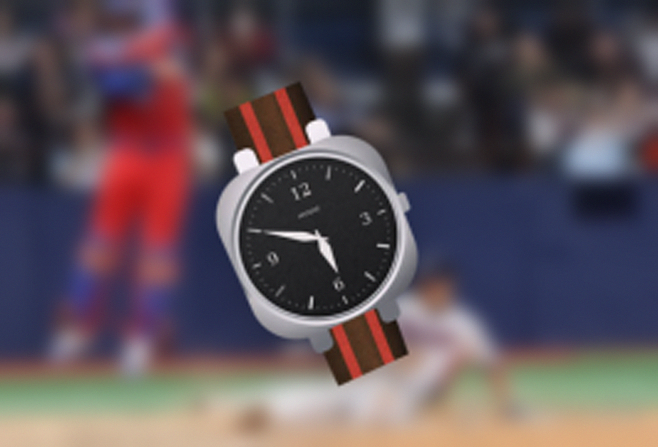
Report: 5:50
